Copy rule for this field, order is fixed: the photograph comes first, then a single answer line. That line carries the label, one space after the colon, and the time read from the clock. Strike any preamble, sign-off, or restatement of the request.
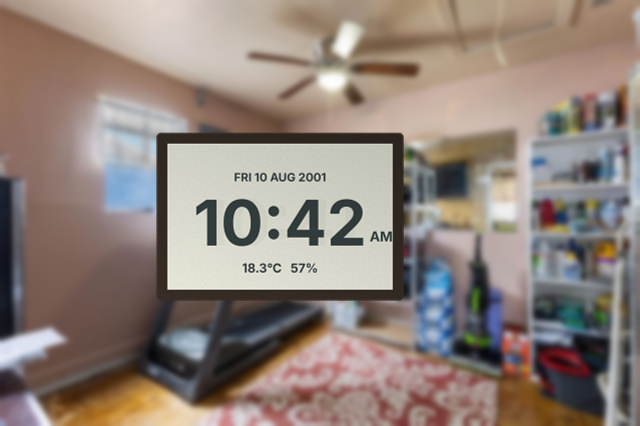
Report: 10:42
